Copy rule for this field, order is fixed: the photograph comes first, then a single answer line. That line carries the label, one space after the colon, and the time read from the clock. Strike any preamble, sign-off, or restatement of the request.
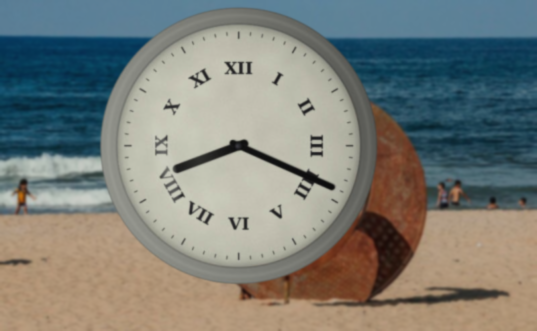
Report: 8:19
